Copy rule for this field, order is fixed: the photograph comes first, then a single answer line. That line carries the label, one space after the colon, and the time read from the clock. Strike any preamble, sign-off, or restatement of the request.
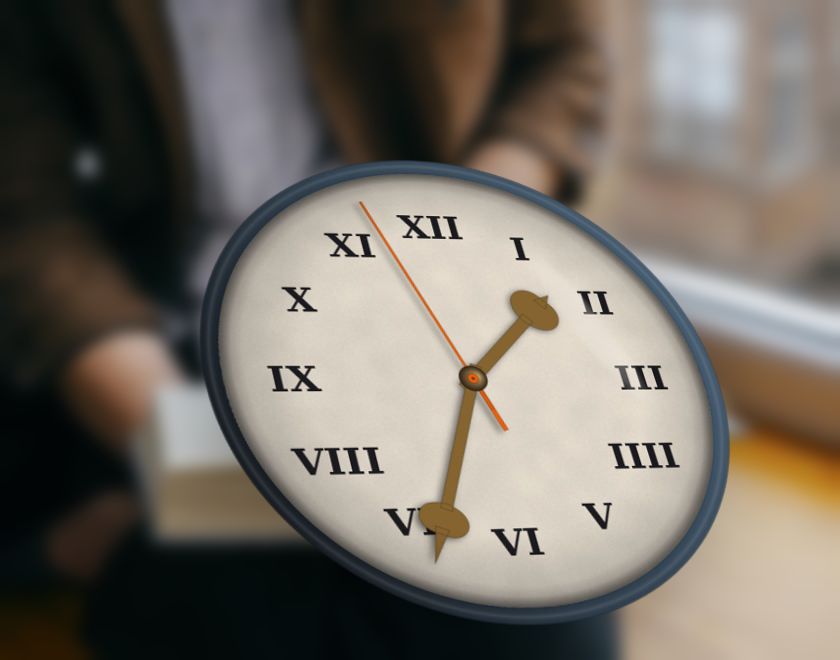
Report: 1:33:57
